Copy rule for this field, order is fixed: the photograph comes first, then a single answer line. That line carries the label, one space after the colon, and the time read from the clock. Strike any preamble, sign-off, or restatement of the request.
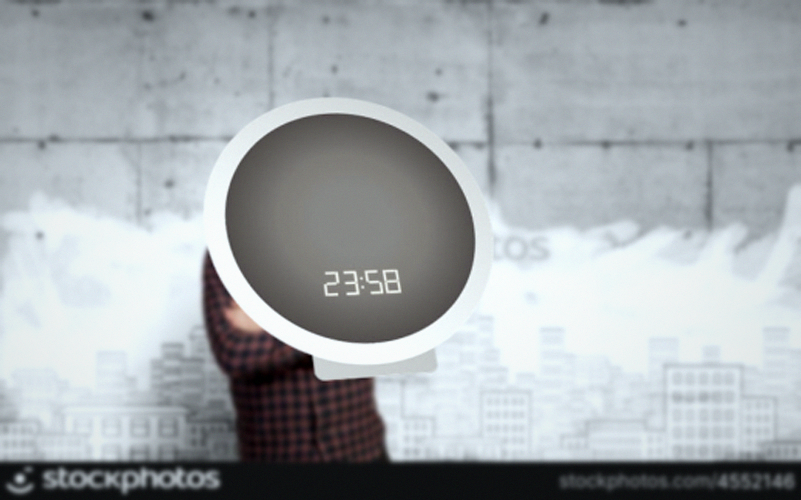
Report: 23:58
